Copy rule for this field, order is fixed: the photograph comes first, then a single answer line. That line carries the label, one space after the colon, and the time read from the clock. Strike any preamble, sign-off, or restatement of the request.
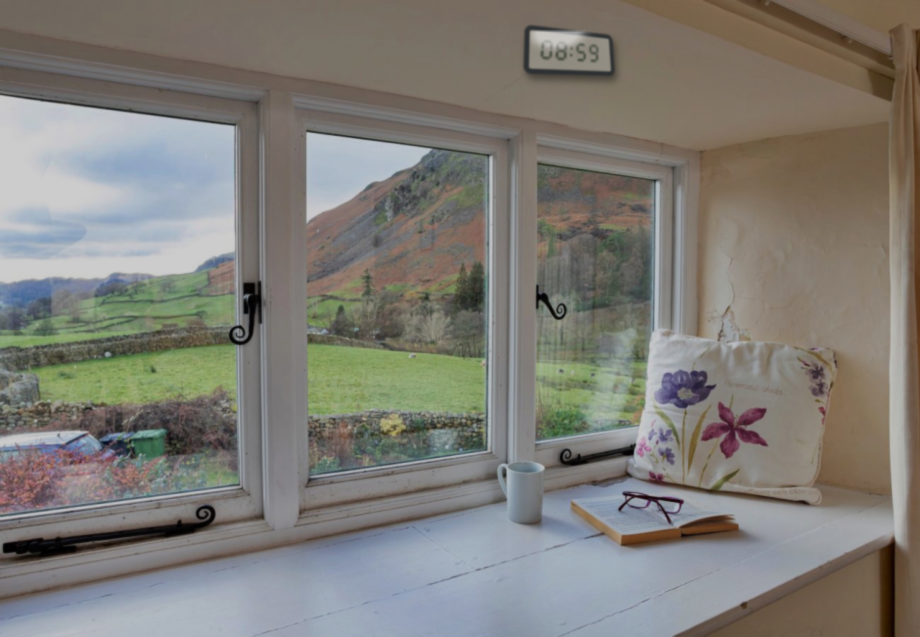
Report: 8:59
